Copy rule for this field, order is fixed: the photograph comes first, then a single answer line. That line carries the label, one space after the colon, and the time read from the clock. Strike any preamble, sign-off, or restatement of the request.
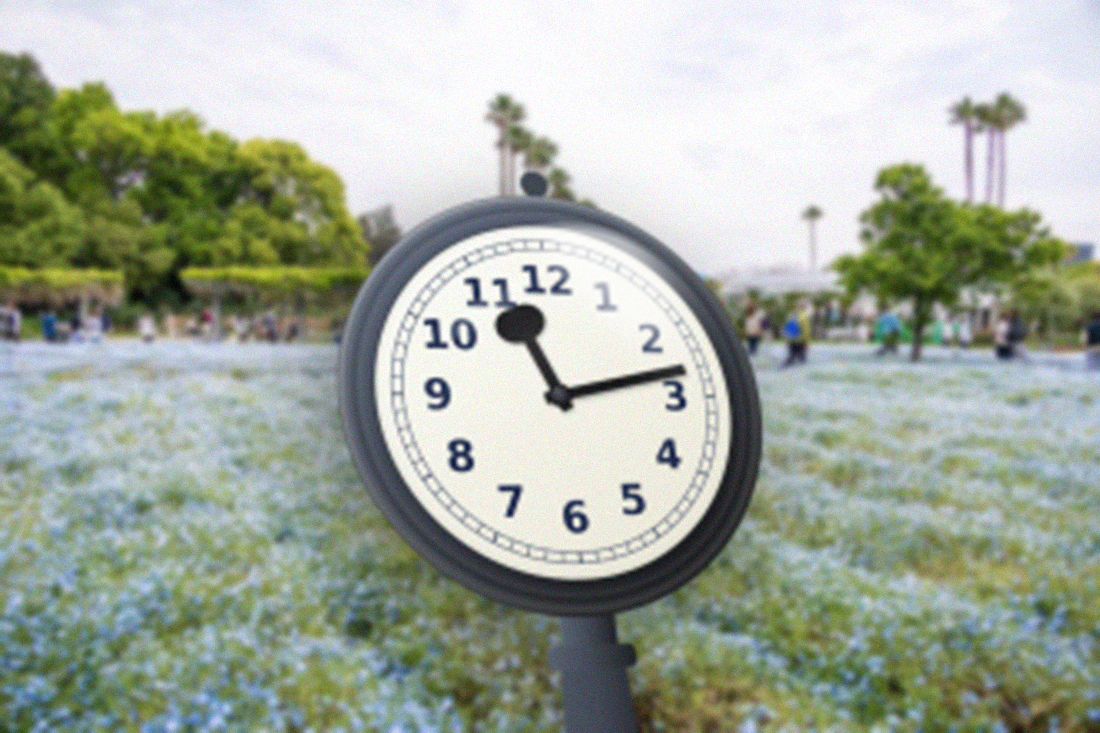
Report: 11:13
